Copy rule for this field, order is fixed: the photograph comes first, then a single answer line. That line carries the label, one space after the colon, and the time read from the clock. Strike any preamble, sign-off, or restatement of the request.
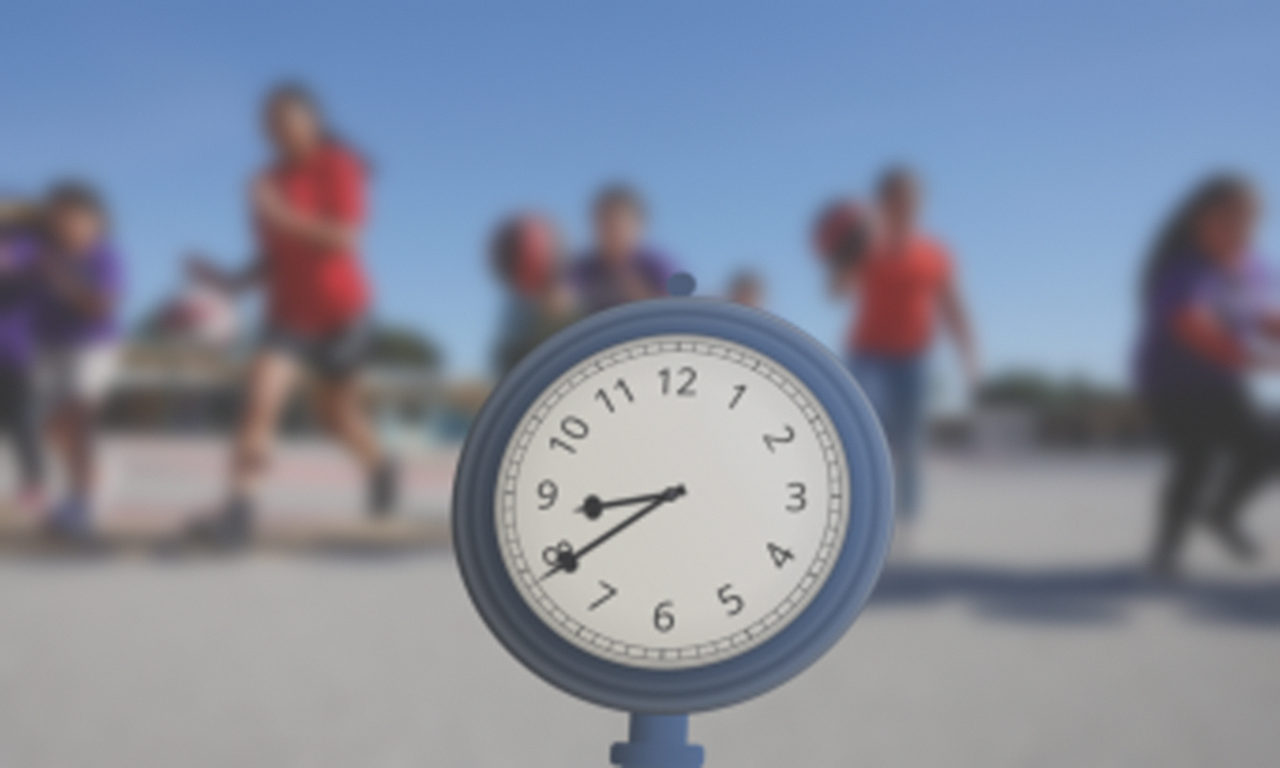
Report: 8:39
